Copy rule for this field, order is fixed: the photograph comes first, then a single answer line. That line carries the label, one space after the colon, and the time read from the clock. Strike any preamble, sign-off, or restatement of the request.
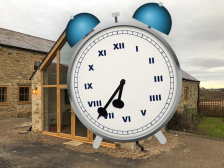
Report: 6:37
